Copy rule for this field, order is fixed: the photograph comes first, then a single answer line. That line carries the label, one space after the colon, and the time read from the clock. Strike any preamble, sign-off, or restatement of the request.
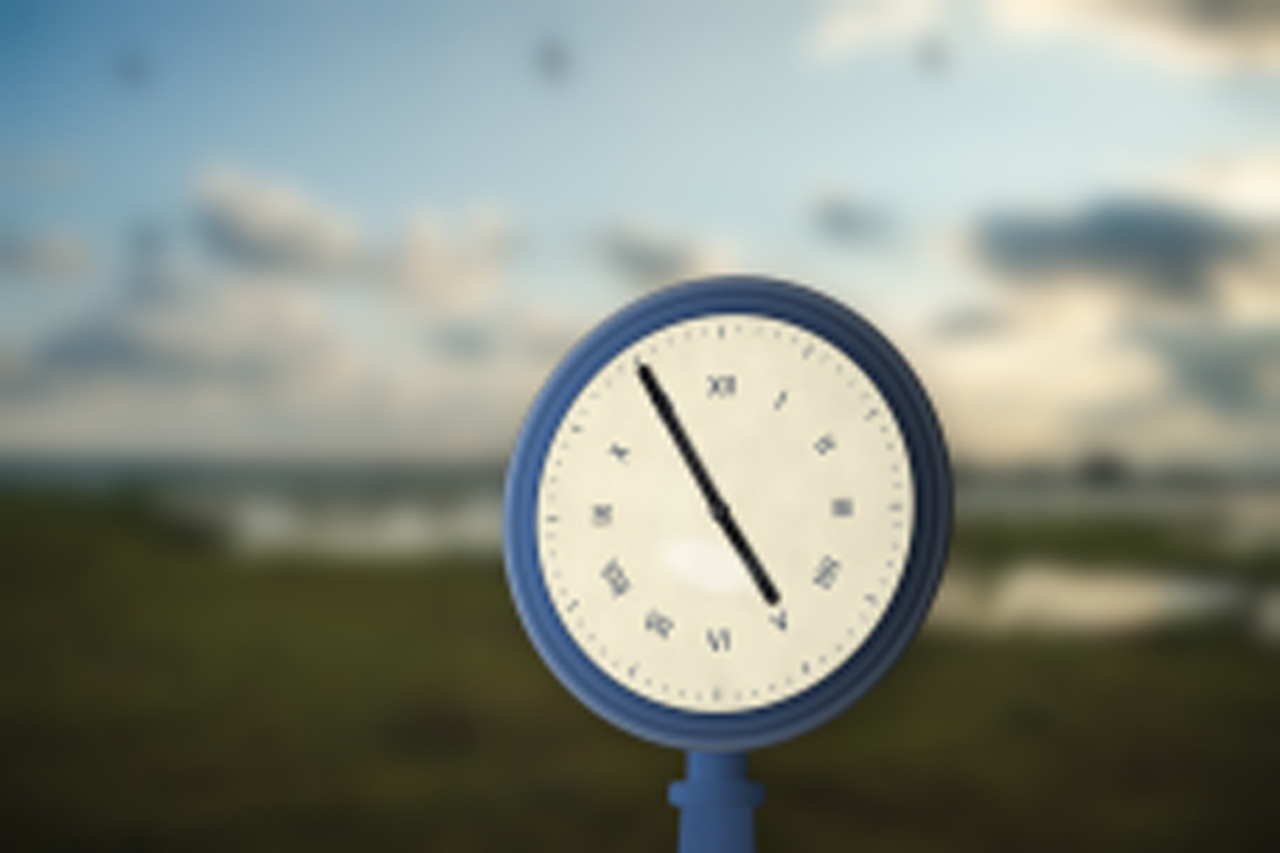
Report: 4:55
